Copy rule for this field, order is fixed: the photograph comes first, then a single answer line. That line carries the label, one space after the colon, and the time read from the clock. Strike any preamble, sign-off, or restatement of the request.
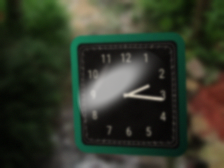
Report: 2:16
